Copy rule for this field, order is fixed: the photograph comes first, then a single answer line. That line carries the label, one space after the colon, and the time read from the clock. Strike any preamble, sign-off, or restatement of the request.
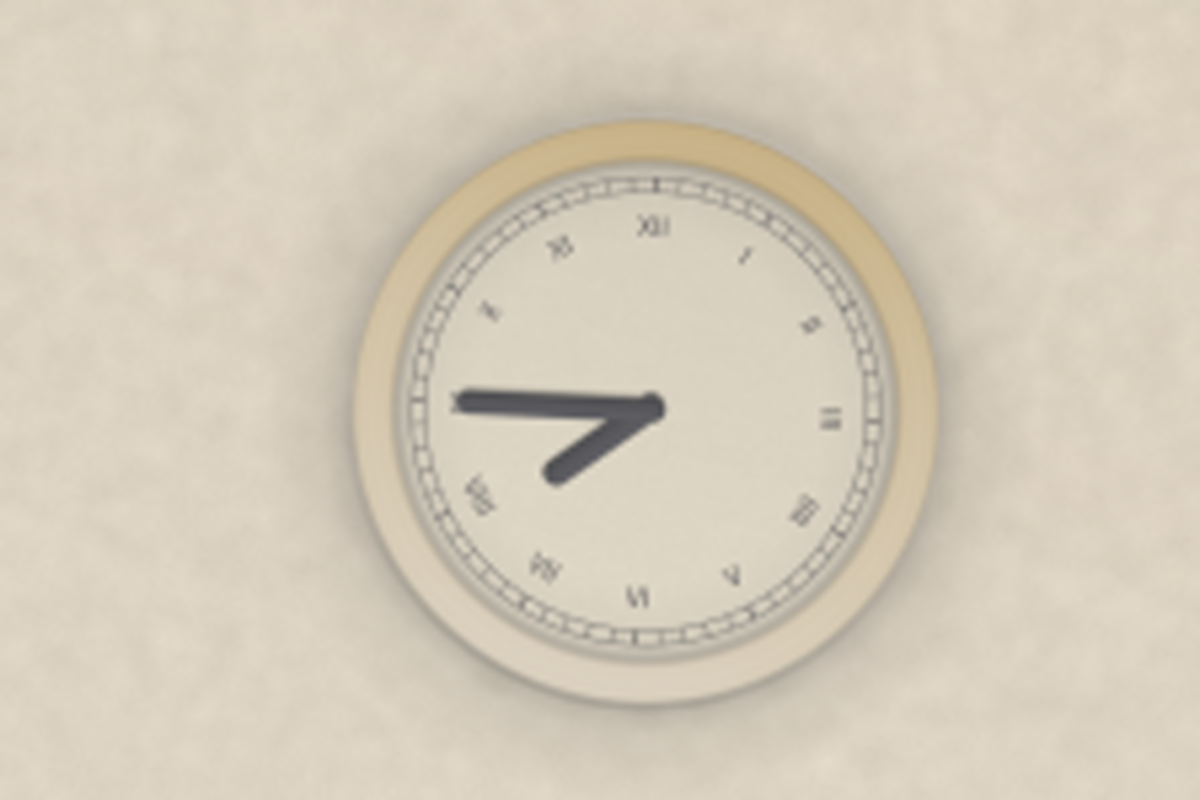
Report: 7:45
